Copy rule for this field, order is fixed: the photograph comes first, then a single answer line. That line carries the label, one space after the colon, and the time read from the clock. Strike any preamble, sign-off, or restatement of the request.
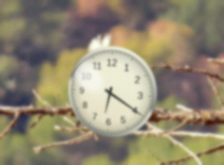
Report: 6:20
